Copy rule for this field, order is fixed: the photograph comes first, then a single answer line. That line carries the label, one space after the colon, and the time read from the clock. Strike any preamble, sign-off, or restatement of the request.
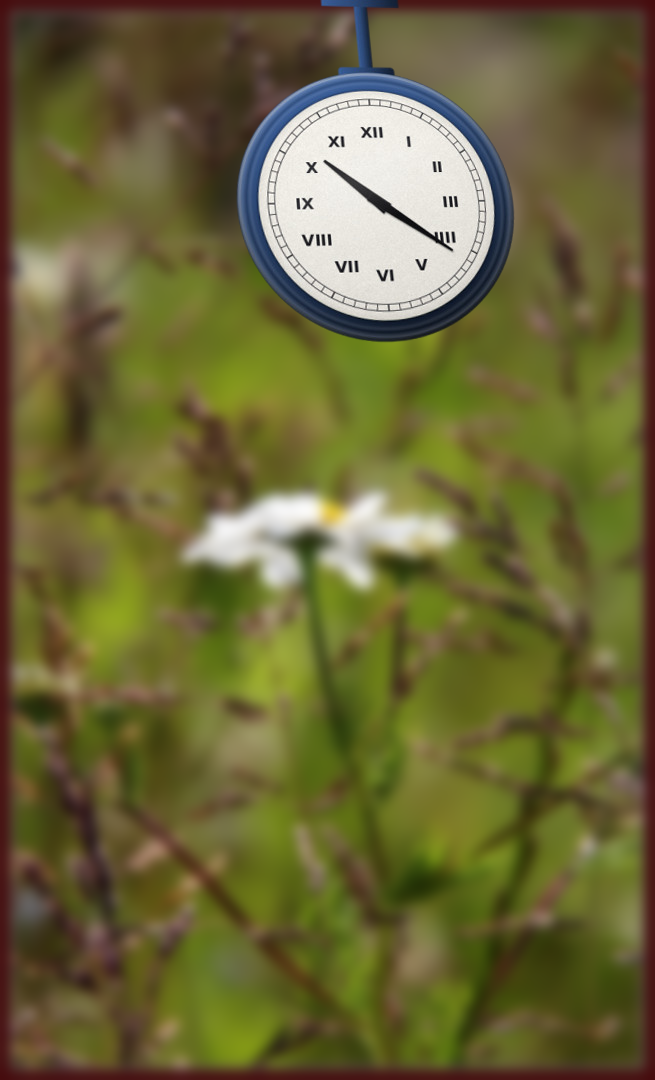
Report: 10:21
